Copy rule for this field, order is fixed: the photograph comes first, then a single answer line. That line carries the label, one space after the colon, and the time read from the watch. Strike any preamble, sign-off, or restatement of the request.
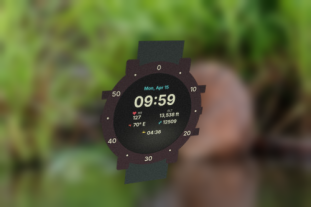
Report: 9:59
